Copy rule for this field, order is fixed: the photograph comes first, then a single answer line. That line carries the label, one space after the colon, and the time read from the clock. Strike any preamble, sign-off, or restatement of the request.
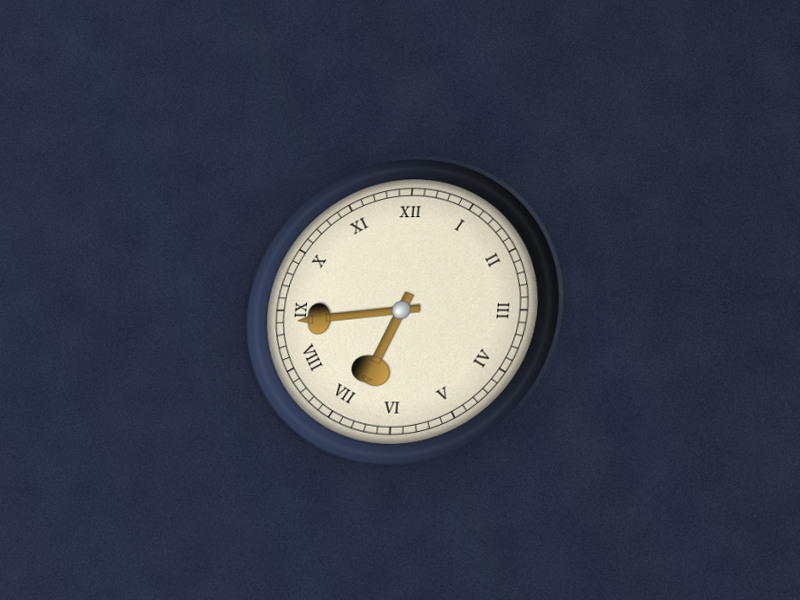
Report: 6:44
